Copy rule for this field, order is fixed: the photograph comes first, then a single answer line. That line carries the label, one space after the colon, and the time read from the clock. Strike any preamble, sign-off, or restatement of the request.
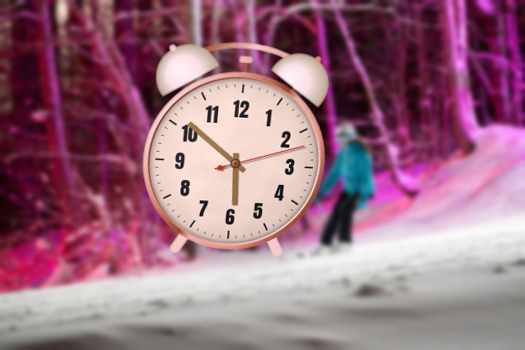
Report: 5:51:12
